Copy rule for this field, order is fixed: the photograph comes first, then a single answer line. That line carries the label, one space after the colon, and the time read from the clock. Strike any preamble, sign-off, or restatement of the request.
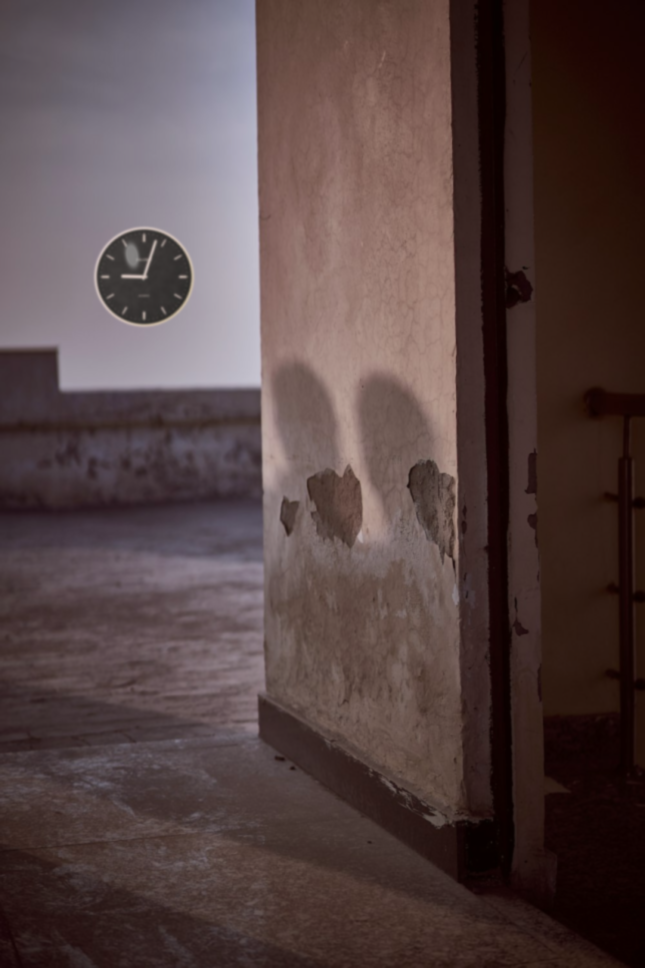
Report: 9:03
